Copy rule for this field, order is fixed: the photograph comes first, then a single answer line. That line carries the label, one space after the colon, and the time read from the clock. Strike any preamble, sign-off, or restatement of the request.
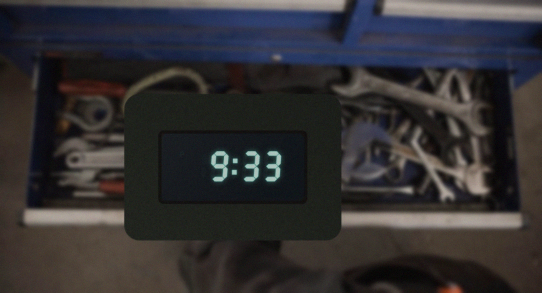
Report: 9:33
